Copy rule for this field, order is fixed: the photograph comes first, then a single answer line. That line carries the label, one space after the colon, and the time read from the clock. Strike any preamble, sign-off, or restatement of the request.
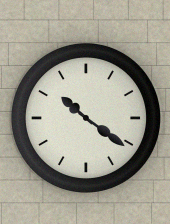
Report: 10:21
